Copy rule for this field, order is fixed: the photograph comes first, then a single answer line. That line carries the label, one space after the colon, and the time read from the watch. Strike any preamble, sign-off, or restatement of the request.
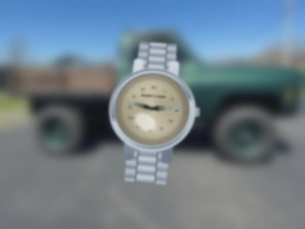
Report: 2:47
